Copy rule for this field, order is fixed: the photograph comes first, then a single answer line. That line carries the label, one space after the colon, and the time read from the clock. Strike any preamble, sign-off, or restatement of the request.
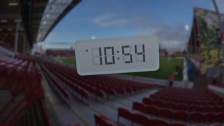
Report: 10:54
